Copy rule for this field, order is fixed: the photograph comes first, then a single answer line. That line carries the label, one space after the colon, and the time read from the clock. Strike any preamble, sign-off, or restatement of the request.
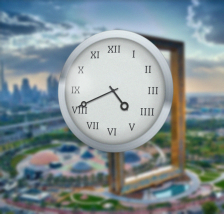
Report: 4:41
